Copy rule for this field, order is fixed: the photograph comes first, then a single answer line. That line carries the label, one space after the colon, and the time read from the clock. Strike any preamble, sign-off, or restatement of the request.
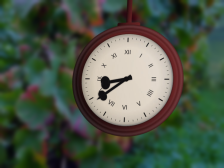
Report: 8:39
